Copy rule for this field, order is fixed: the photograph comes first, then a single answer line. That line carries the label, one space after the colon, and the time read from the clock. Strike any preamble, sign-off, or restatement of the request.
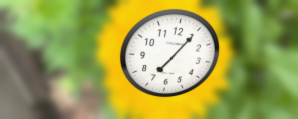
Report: 7:05
